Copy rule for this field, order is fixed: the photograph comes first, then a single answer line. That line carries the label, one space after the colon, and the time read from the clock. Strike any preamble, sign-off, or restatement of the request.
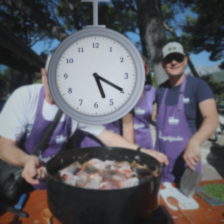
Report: 5:20
